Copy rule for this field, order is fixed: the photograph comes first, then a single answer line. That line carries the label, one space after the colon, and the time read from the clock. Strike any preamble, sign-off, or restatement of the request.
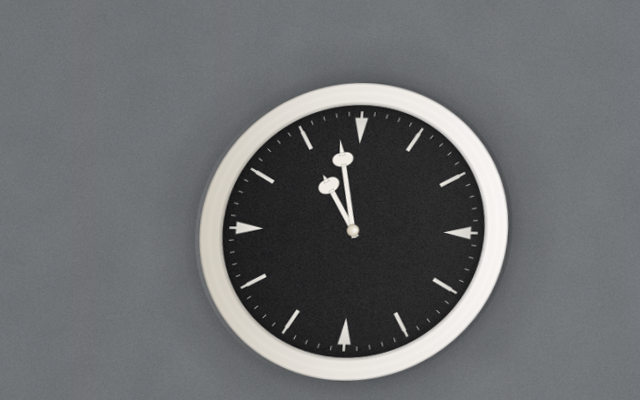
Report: 10:58
